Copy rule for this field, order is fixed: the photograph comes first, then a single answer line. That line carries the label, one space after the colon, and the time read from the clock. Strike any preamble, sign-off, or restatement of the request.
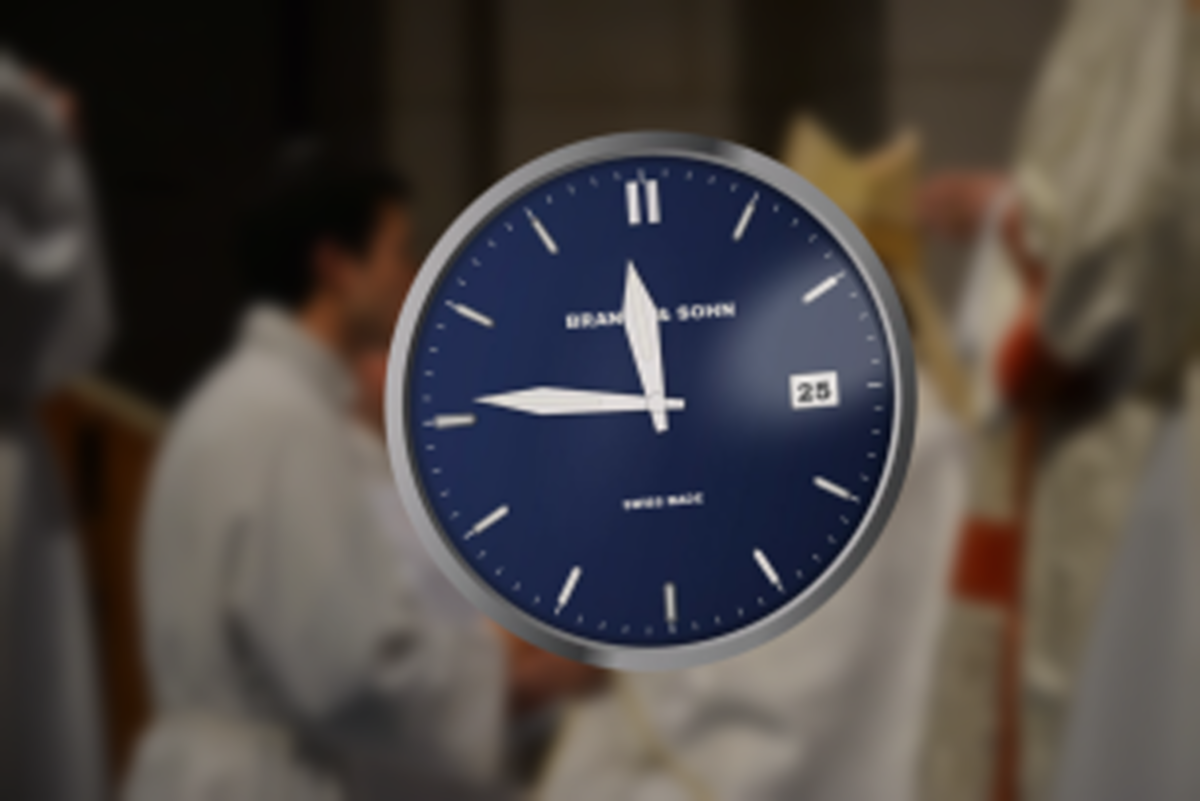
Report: 11:46
